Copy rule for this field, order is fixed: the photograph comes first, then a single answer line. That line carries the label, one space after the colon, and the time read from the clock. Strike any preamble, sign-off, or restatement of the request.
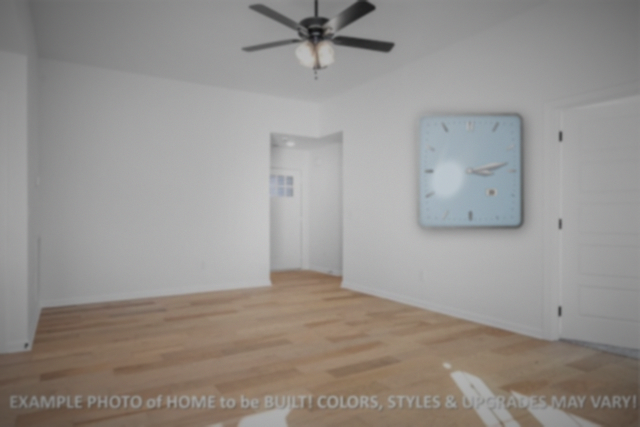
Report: 3:13
